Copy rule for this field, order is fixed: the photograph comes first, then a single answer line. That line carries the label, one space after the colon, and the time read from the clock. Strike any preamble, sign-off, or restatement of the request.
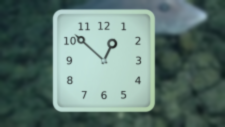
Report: 12:52
